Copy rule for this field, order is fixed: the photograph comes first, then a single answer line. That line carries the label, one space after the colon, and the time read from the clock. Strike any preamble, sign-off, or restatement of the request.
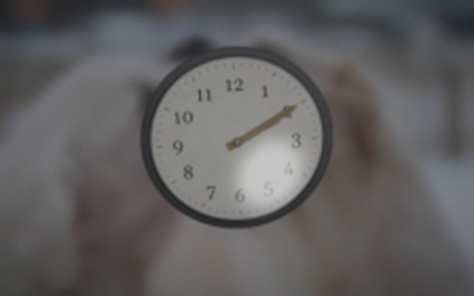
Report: 2:10
